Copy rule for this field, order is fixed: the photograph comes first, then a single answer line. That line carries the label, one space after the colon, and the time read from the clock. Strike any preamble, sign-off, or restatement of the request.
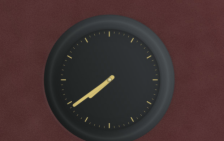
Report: 7:39
